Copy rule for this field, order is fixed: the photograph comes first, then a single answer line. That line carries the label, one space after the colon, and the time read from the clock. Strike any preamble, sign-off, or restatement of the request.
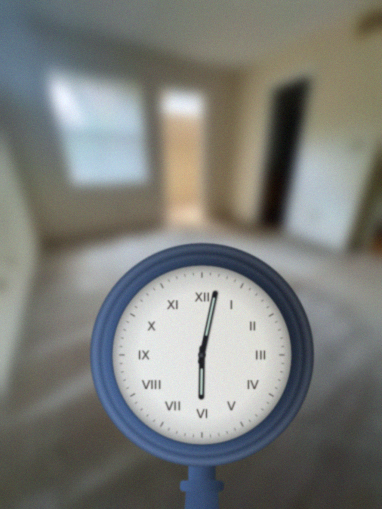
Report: 6:02
